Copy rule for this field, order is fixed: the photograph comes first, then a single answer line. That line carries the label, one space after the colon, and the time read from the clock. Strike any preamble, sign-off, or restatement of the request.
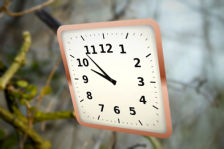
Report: 9:53
